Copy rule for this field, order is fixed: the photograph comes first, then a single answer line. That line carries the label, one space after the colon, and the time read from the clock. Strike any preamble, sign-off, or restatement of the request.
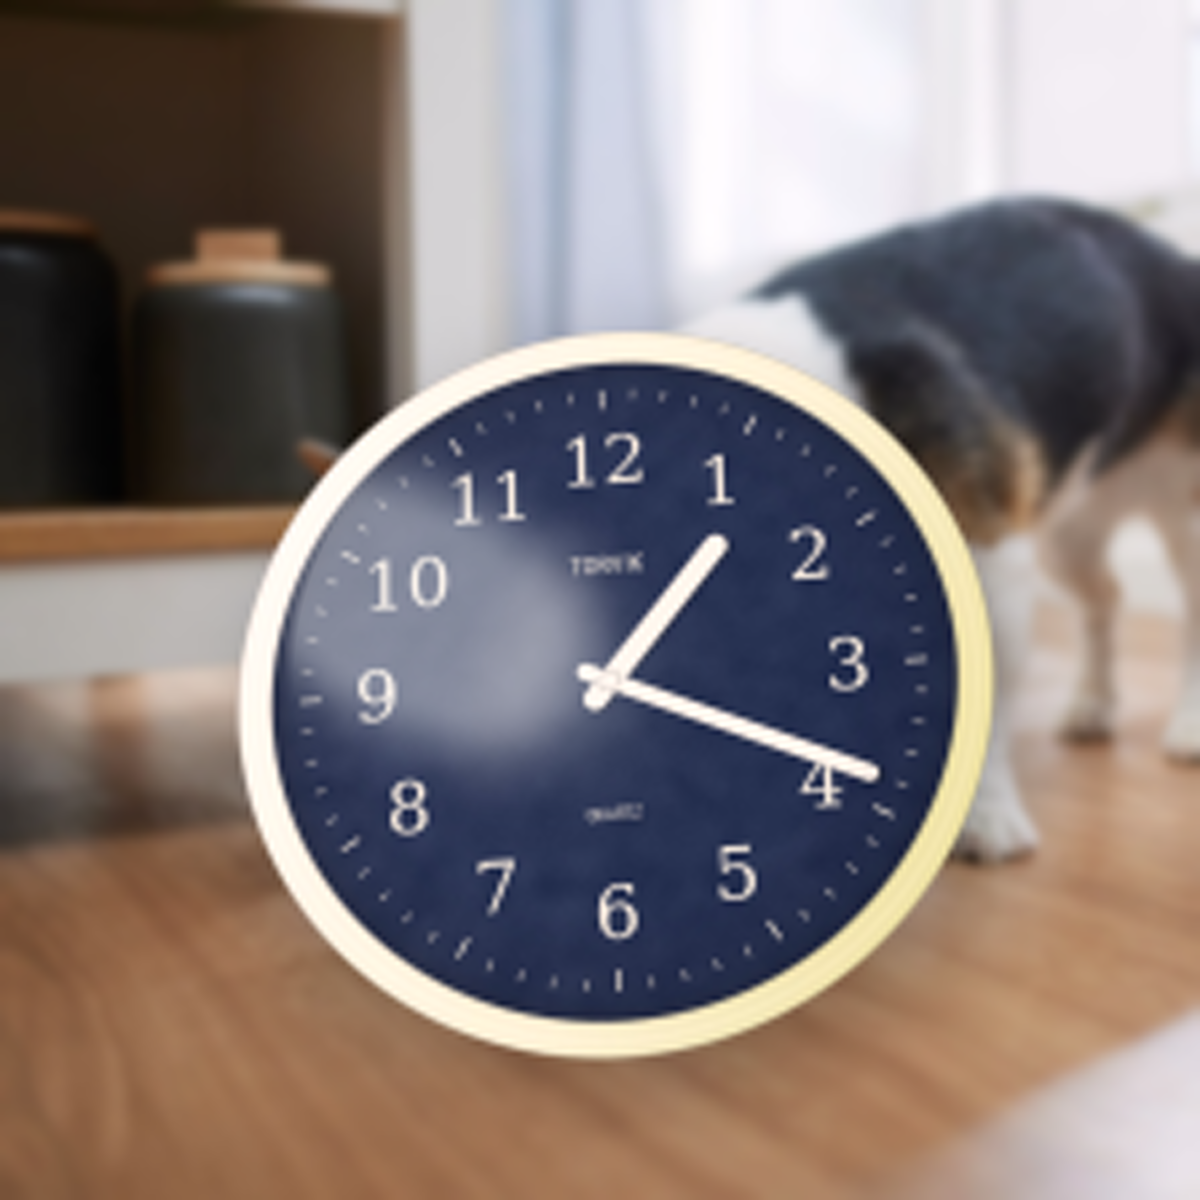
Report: 1:19
